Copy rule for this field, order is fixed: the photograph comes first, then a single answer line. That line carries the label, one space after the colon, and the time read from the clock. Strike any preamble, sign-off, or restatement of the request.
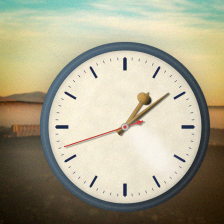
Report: 1:08:42
